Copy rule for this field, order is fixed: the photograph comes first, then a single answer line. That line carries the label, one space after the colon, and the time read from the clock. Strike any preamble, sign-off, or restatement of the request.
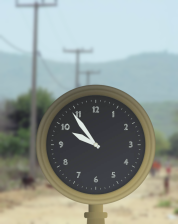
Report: 9:54
